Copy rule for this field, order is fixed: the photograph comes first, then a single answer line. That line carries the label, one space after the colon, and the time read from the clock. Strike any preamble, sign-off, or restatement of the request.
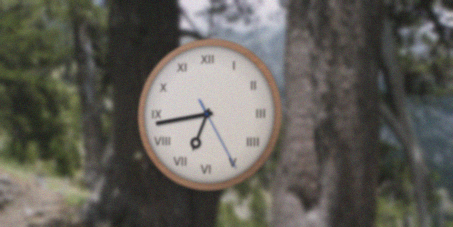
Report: 6:43:25
